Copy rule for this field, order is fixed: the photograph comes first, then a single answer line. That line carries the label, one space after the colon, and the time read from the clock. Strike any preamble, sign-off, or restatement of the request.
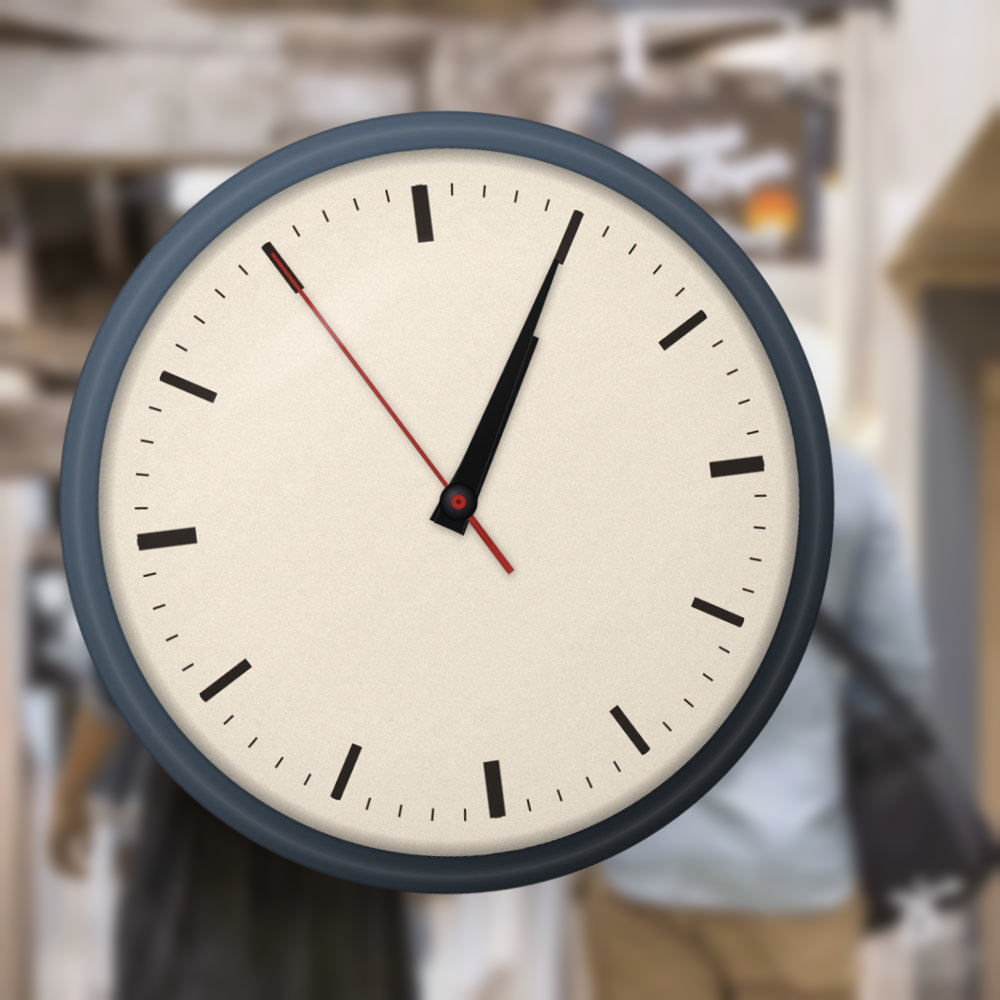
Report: 1:04:55
